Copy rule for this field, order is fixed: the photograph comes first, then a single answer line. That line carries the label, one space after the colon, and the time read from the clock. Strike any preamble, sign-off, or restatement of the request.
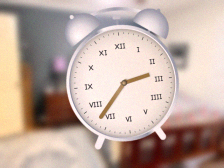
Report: 2:37
